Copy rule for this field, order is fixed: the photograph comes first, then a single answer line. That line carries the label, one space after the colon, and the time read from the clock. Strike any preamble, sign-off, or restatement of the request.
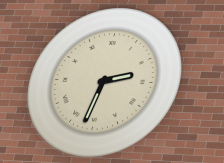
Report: 2:32
